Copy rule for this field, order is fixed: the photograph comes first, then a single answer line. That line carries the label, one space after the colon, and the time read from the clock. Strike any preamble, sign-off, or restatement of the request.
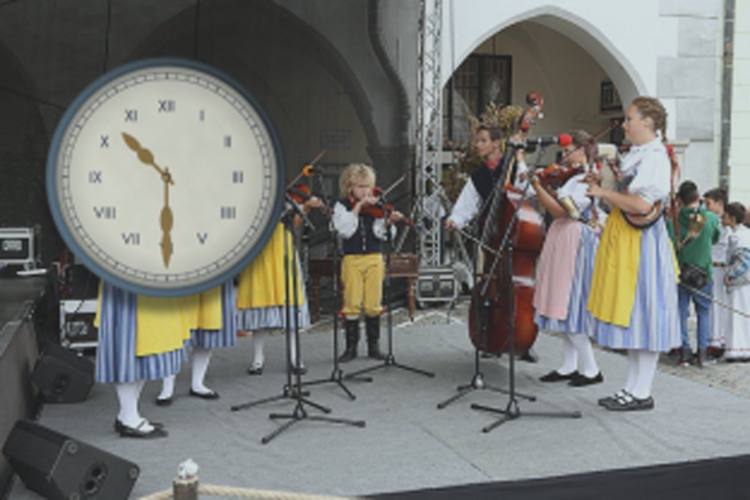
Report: 10:30
